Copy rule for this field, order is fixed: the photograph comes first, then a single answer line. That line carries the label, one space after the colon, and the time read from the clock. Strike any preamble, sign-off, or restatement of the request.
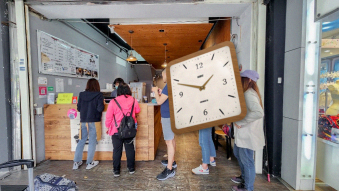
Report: 1:49
